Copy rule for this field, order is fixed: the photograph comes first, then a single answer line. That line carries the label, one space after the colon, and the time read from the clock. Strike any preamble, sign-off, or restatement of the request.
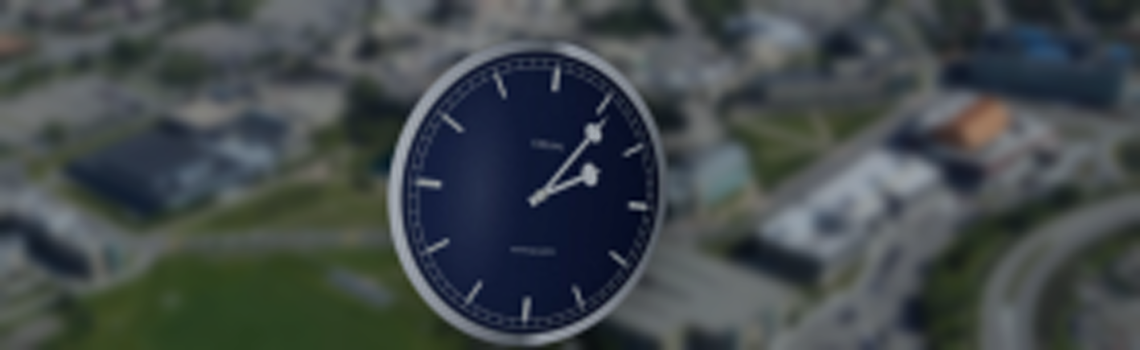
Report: 2:06
